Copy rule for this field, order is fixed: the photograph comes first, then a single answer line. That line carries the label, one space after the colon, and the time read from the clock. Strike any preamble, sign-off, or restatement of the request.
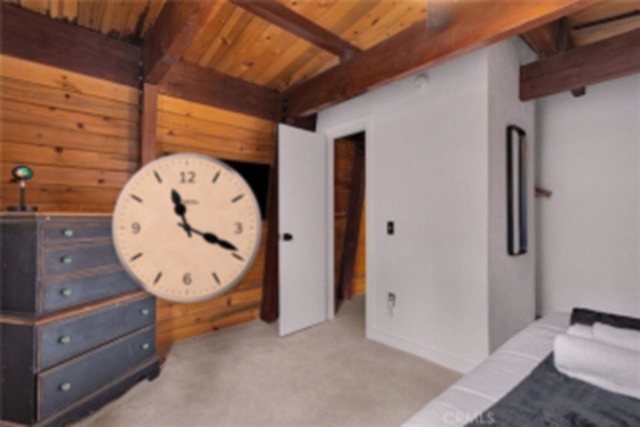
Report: 11:19
